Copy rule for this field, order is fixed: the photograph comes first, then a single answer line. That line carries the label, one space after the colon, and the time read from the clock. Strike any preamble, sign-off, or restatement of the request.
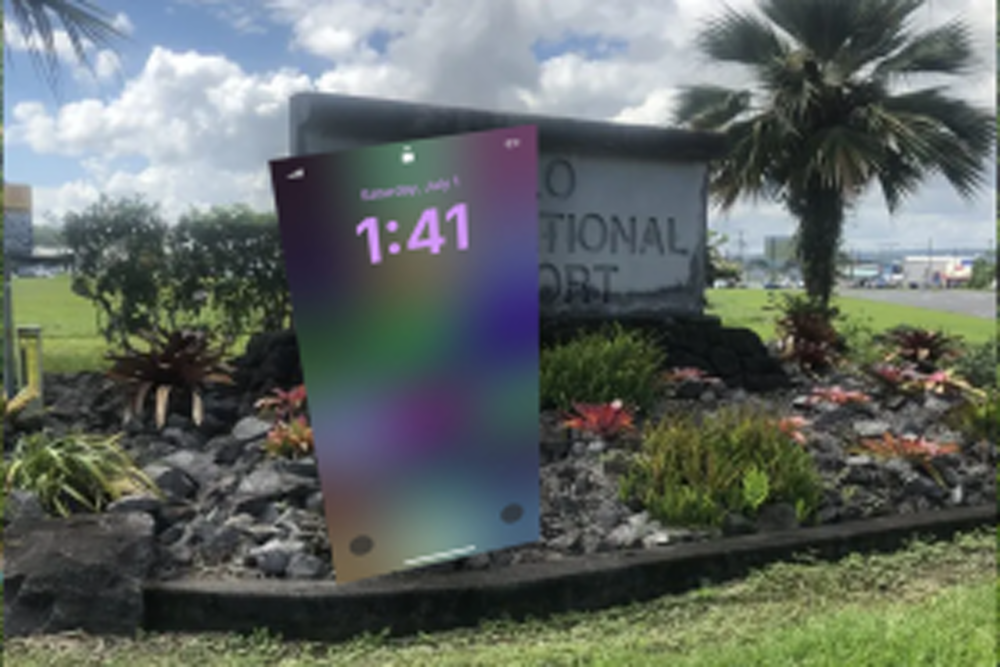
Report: 1:41
